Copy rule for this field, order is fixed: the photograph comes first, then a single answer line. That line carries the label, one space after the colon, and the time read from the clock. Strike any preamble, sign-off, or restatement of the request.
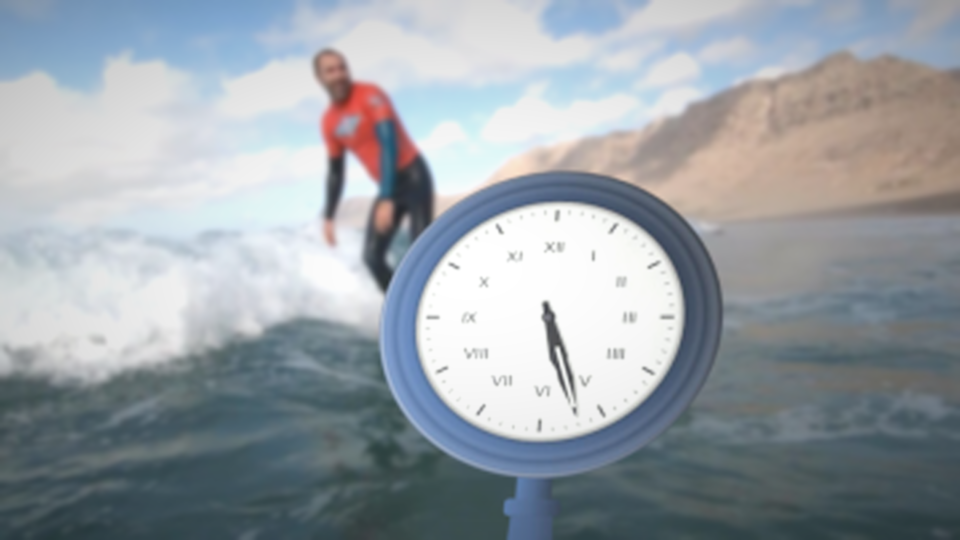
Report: 5:27
